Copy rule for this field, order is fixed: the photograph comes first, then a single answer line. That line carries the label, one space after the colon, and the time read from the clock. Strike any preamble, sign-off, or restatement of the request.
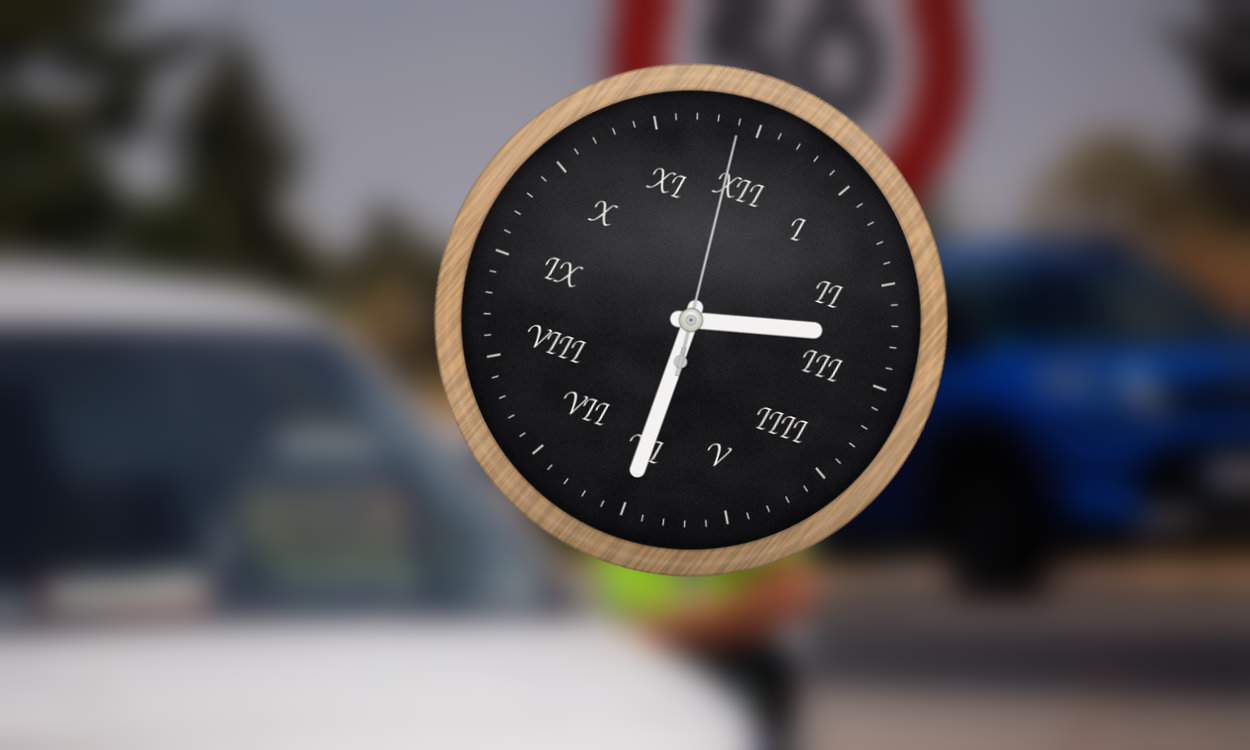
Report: 2:29:59
